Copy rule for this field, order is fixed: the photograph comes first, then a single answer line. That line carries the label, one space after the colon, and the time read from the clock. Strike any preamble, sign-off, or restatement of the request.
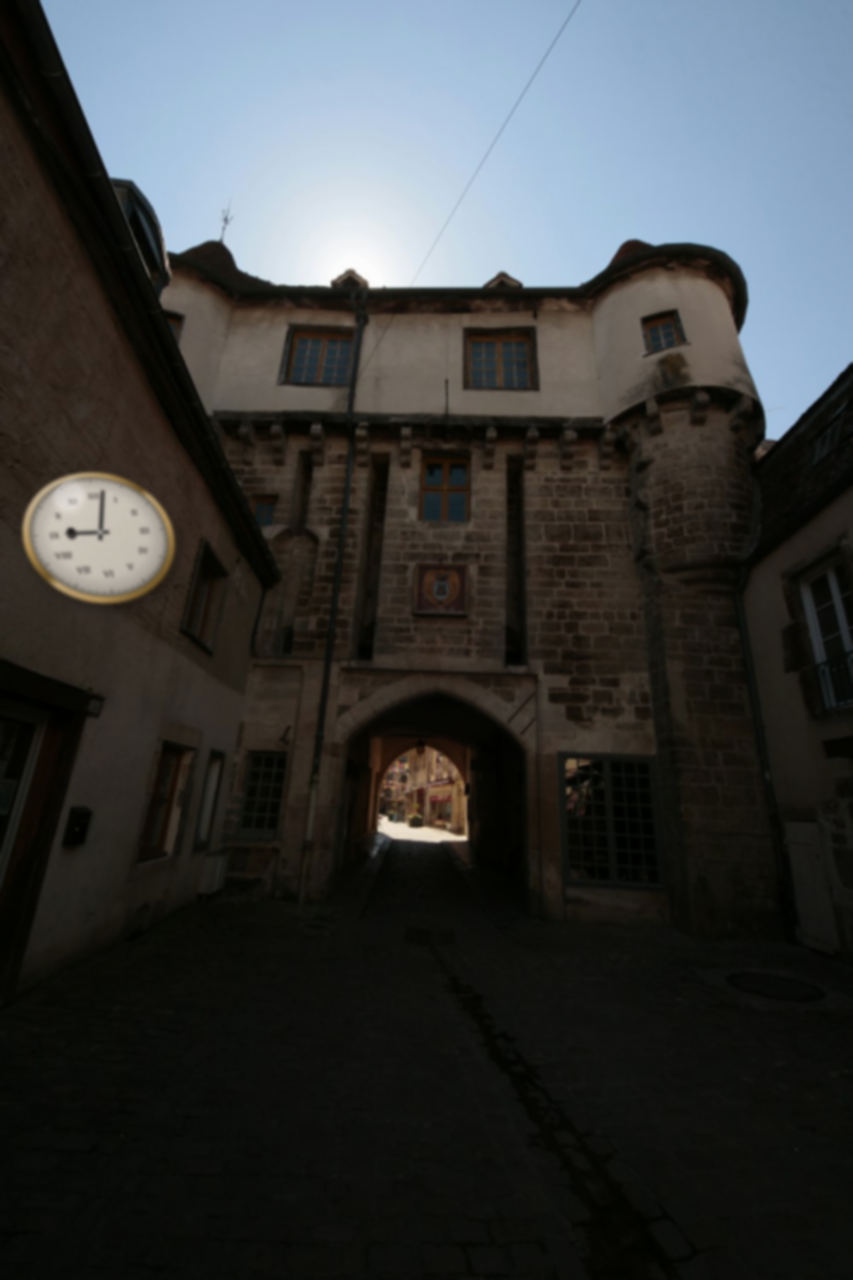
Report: 9:02
